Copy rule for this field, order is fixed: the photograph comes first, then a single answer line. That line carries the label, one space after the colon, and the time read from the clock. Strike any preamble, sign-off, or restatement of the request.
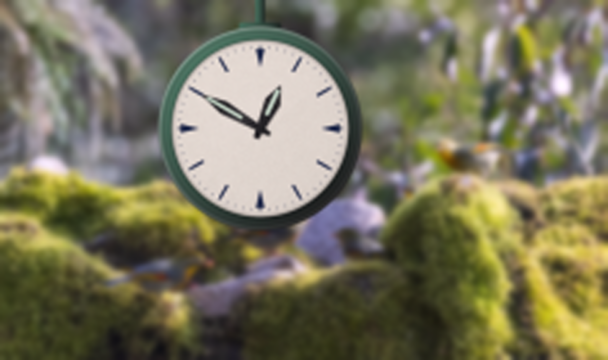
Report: 12:50
